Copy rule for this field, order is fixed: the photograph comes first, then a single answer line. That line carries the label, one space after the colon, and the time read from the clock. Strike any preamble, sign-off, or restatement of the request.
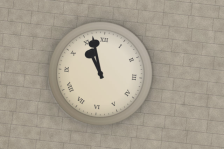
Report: 10:57
